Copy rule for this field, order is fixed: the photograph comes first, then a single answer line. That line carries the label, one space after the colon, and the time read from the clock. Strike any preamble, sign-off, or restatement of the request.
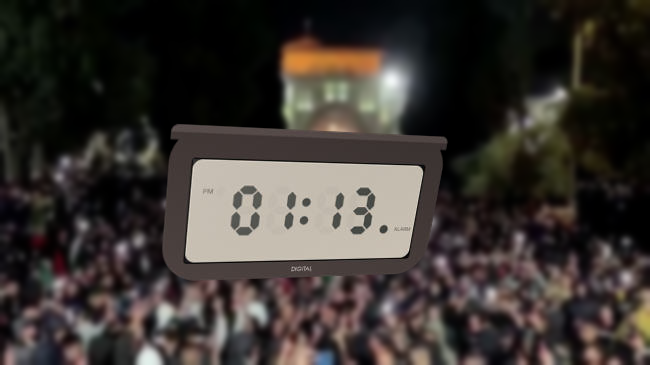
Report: 1:13
